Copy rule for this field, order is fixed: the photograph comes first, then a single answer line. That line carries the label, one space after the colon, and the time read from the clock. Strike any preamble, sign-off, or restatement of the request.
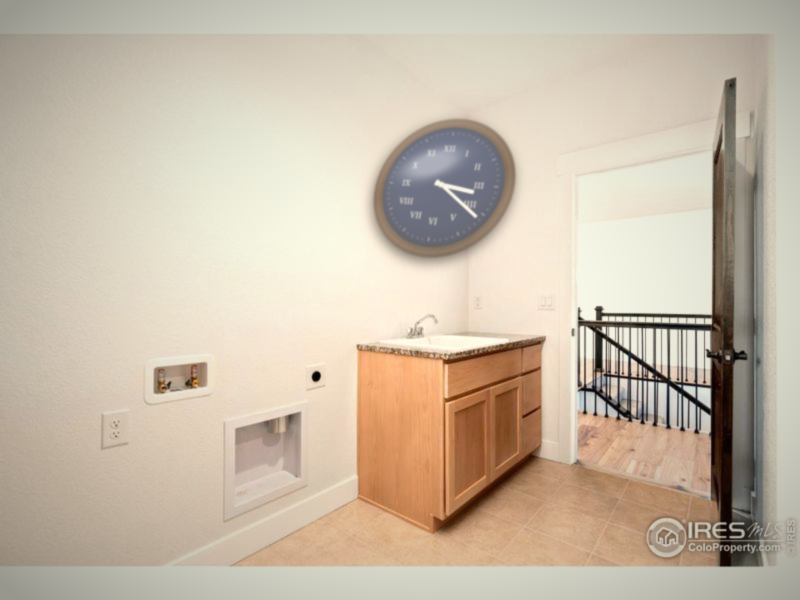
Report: 3:21
